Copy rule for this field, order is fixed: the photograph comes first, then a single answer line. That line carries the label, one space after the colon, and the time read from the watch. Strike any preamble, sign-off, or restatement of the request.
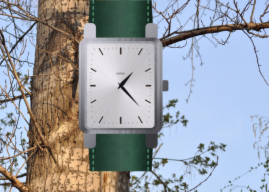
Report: 1:23
